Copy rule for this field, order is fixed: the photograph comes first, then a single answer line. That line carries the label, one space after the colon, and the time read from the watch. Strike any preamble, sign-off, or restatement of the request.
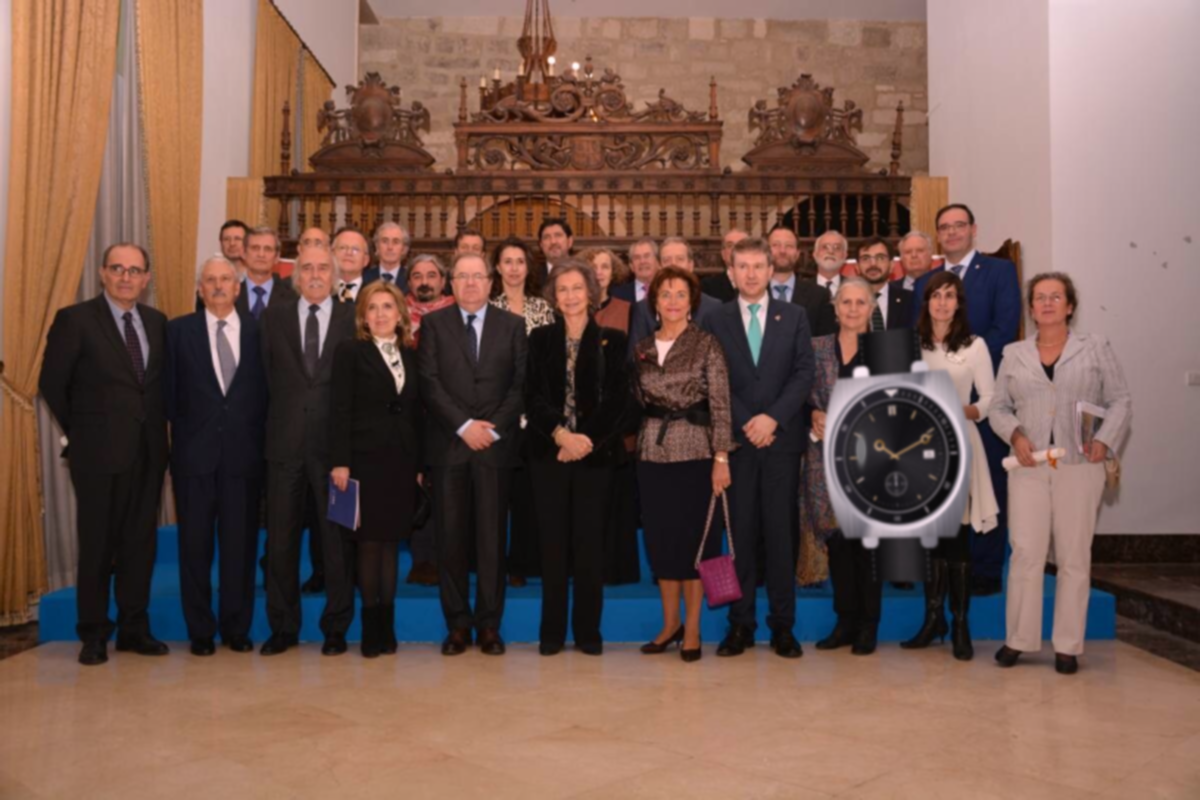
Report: 10:11
